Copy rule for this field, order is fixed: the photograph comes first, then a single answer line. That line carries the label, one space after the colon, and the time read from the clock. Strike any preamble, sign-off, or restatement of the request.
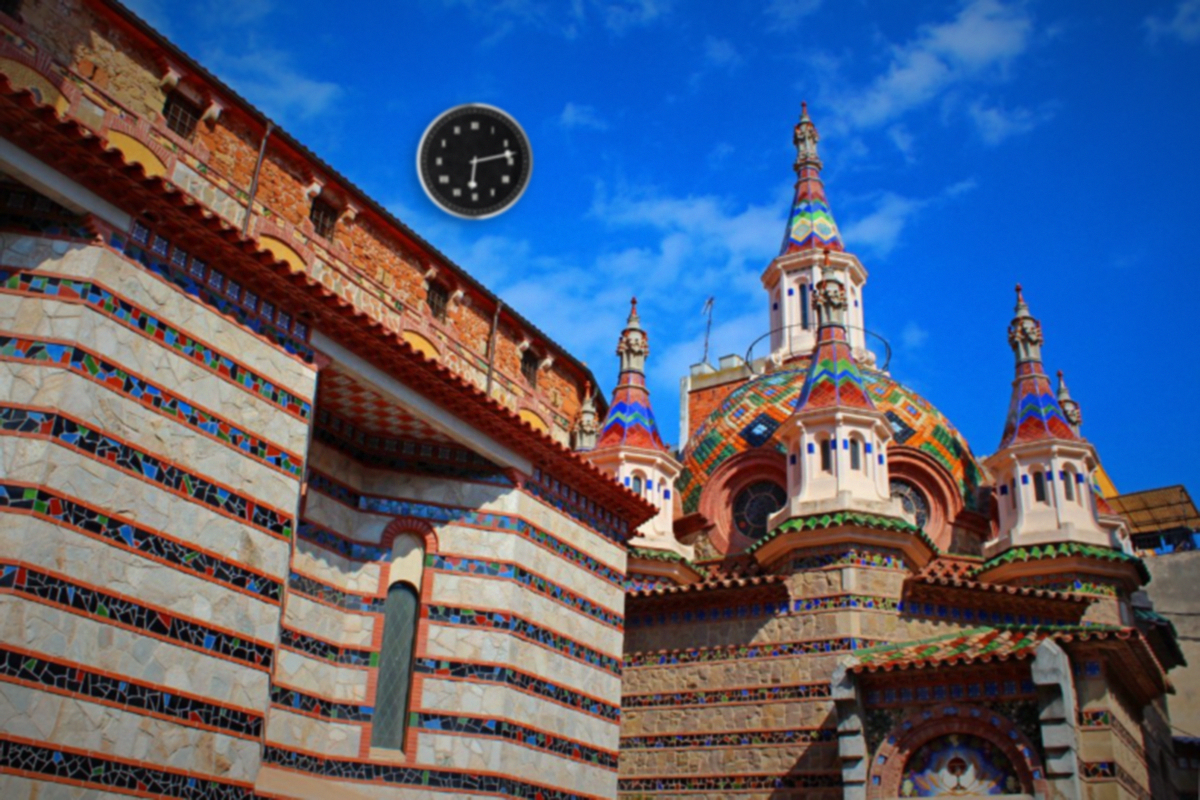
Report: 6:13
